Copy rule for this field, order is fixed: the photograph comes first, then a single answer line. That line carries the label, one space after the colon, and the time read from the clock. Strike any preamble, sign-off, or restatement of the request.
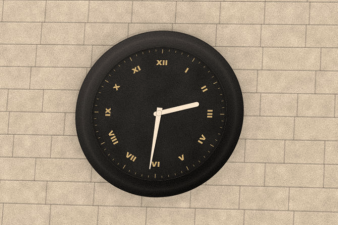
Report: 2:31
